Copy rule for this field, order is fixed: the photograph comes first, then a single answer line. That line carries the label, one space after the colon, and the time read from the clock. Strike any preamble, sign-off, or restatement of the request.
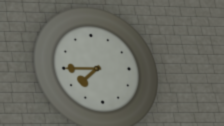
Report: 7:45
